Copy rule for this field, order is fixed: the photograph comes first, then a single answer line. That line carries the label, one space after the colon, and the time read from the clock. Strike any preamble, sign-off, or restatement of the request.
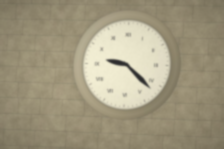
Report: 9:22
